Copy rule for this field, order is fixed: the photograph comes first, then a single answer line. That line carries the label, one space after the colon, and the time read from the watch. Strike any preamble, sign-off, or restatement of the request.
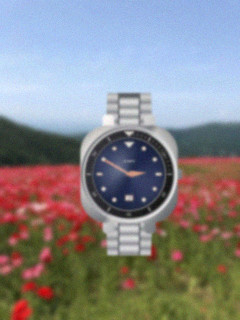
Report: 2:50
